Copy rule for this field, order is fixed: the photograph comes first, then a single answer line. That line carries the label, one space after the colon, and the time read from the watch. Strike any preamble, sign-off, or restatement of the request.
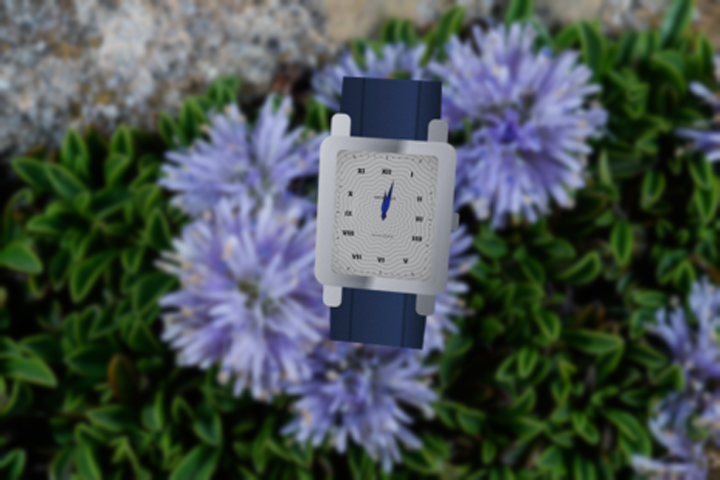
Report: 12:02
